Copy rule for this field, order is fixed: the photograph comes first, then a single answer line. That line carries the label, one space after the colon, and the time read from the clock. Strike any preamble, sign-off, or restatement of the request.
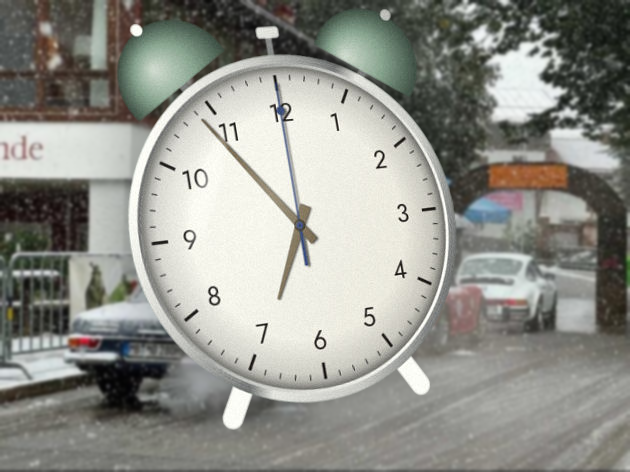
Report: 6:54:00
